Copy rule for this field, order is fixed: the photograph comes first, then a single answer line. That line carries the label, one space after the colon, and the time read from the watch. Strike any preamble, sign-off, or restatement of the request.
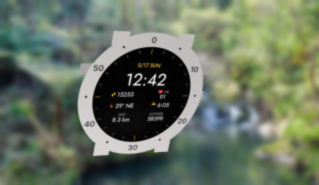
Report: 12:42
